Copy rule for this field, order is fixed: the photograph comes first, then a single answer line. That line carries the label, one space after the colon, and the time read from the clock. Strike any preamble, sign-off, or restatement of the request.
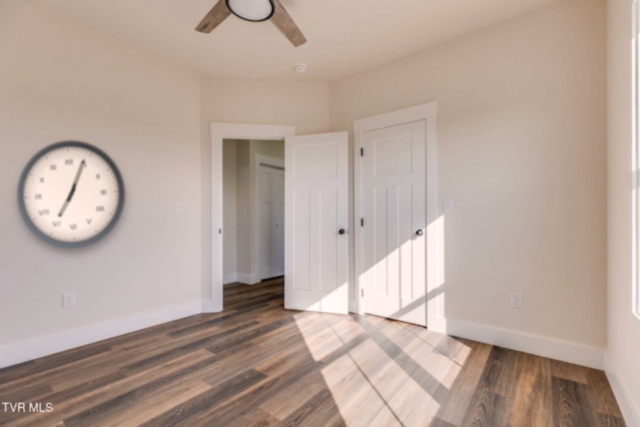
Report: 7:04
